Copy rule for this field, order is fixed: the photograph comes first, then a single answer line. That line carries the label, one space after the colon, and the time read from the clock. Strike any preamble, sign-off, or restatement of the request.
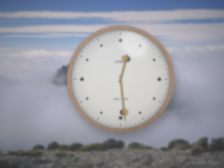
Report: 12:29
